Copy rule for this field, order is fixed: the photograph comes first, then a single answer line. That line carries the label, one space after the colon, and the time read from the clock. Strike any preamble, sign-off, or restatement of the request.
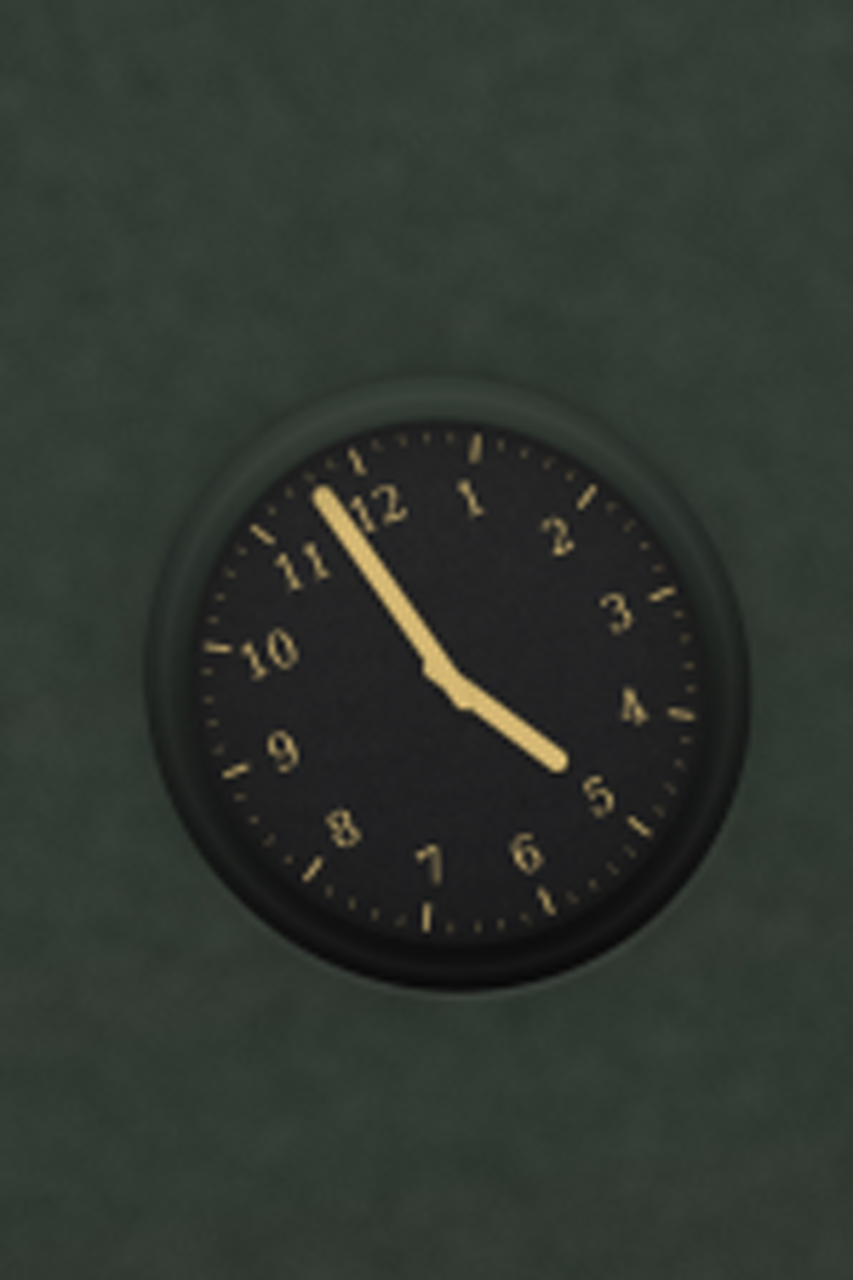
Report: 4:58
